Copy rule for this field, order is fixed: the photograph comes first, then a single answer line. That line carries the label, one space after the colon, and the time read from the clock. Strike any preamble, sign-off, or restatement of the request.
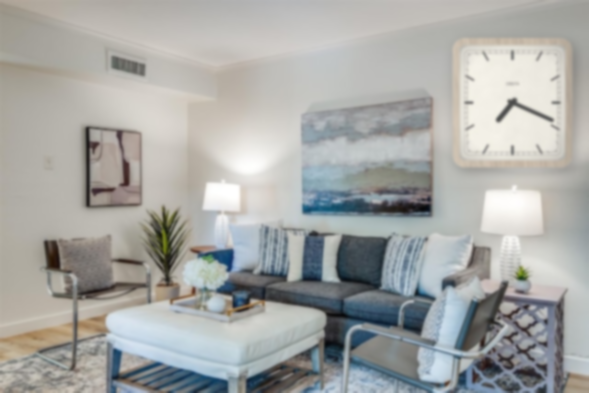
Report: 7:19
